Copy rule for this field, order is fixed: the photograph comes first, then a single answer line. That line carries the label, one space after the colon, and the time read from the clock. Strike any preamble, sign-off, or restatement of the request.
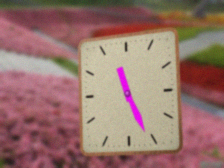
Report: 11:26
